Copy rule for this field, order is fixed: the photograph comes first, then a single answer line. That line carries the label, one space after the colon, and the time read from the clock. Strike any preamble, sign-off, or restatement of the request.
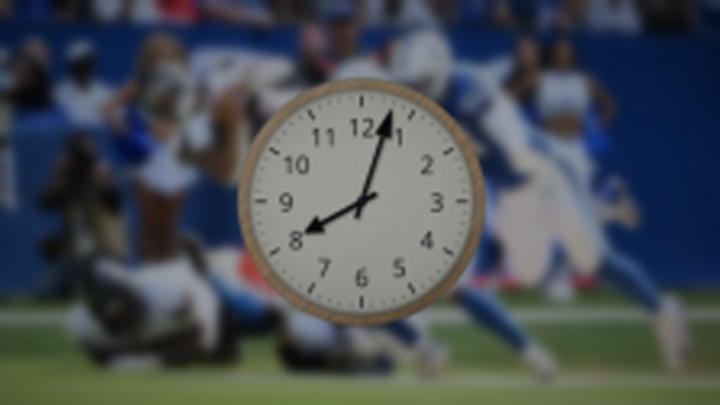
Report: 8:03
